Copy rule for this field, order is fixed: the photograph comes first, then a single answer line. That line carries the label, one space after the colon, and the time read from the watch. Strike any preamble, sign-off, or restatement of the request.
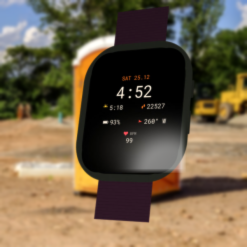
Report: 4:52
